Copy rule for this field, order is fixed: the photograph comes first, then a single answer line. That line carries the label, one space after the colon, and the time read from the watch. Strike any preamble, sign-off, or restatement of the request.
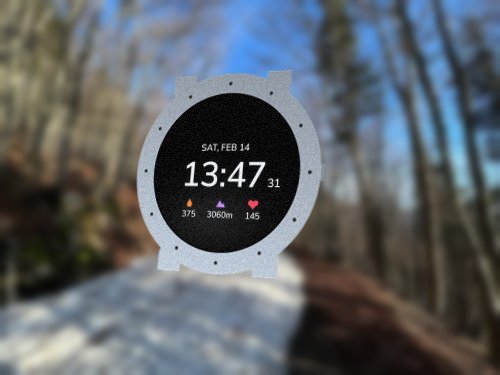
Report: 13:47:31
